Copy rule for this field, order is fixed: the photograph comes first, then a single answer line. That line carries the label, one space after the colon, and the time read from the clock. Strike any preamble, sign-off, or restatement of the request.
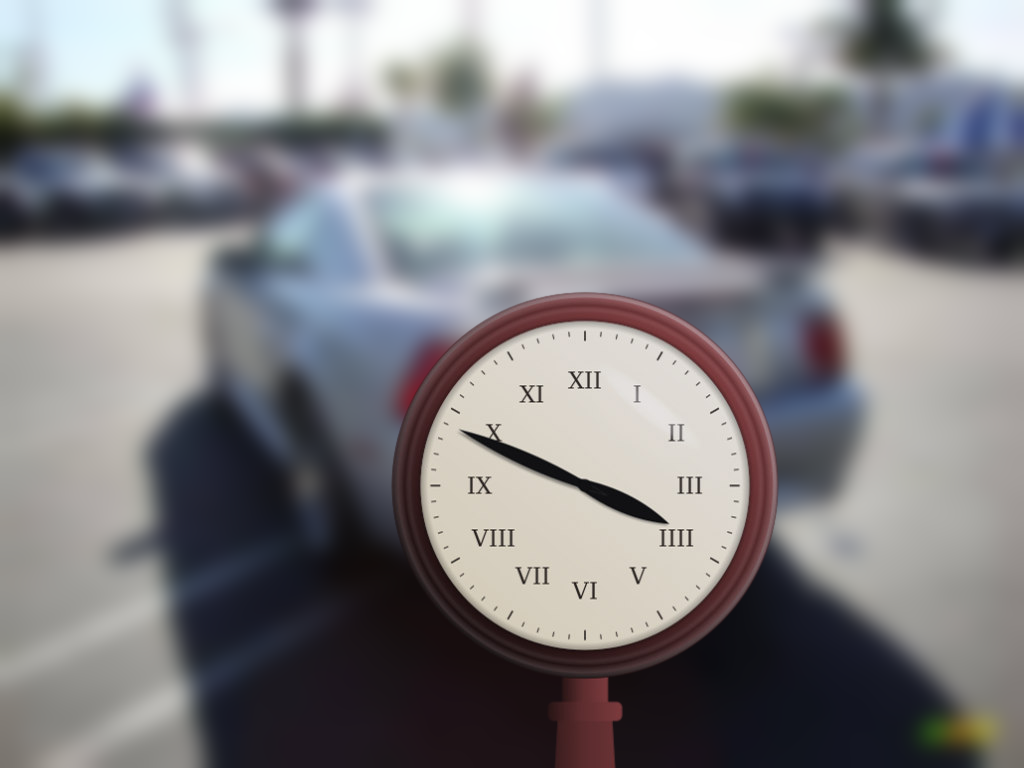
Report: 3:49
